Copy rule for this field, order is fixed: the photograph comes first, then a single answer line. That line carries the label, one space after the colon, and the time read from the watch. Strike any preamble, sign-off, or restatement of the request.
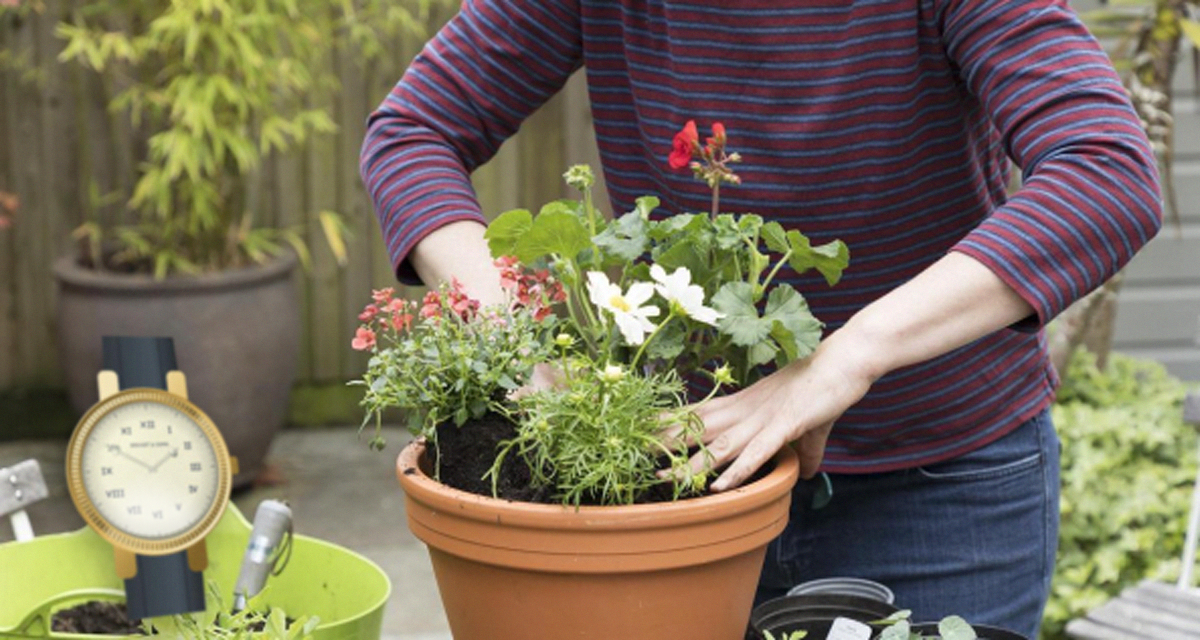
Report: 1:50
